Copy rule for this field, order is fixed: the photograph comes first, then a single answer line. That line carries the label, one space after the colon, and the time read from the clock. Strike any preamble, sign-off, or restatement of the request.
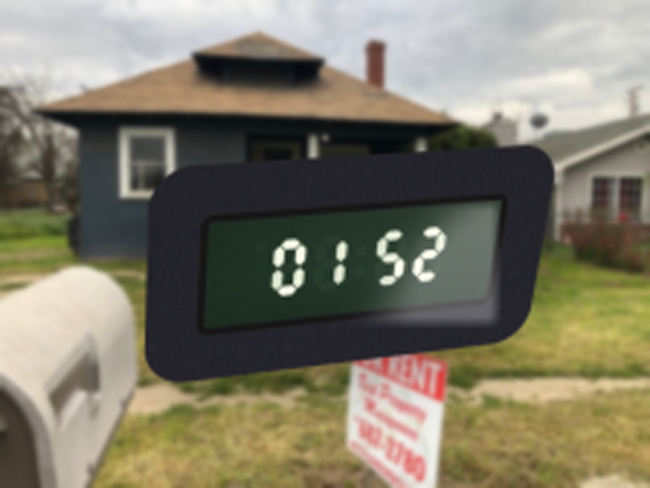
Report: 1:52
